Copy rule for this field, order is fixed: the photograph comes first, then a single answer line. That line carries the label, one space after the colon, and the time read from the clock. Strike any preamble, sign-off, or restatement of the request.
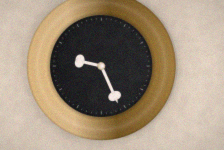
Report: 9:26
